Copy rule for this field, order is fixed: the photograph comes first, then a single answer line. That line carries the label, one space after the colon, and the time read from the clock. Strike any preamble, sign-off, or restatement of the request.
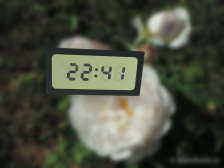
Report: 22:41
